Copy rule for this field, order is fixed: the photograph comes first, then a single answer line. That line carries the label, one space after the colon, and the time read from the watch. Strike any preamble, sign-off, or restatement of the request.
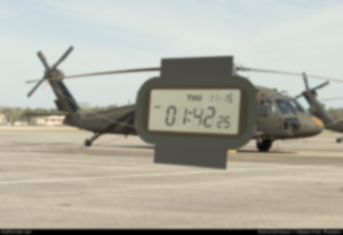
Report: 1:42
